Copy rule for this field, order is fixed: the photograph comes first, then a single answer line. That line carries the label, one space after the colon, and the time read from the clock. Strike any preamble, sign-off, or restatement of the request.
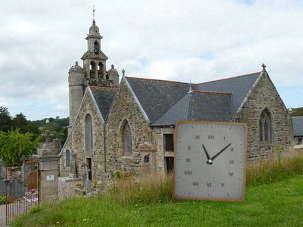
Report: 11:08
